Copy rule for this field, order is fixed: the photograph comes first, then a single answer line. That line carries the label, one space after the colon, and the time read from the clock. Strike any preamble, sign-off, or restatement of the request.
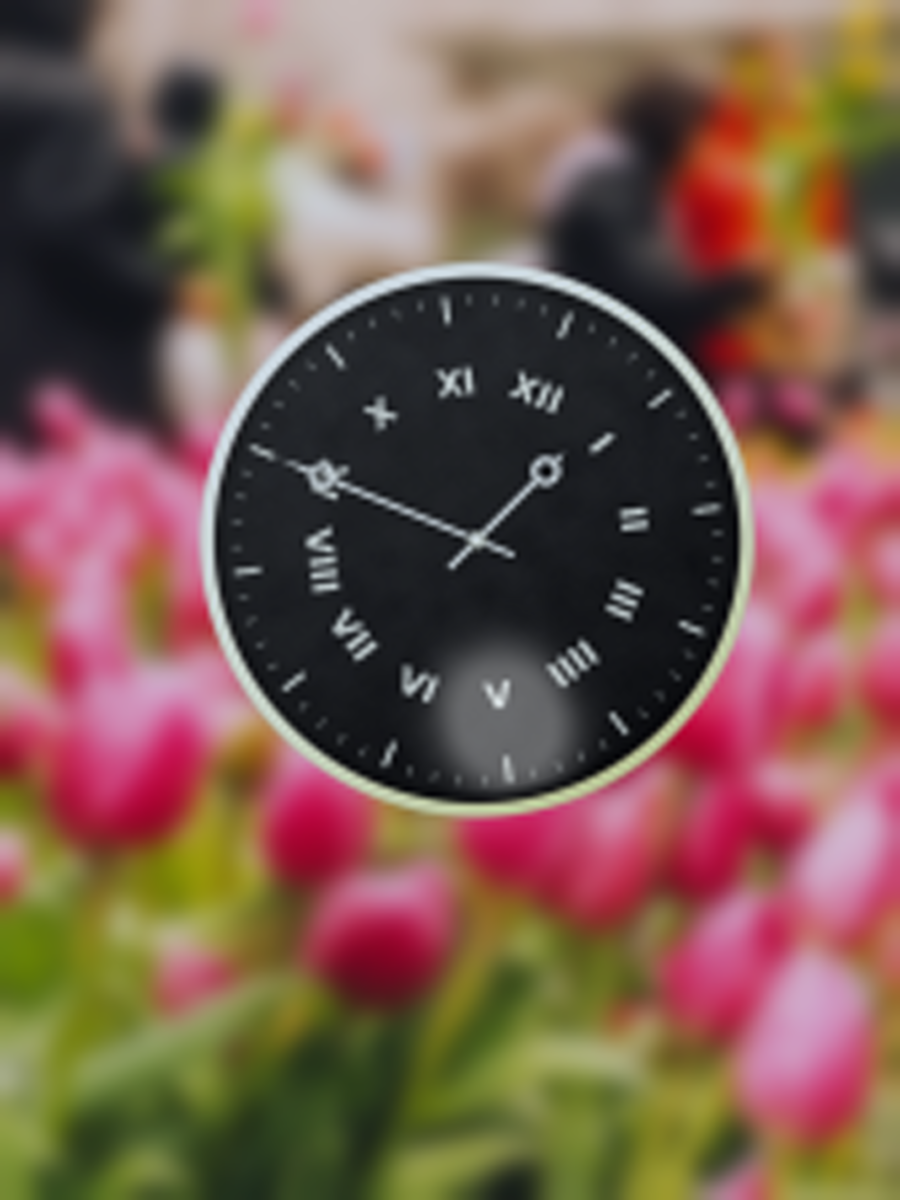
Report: 12:45
